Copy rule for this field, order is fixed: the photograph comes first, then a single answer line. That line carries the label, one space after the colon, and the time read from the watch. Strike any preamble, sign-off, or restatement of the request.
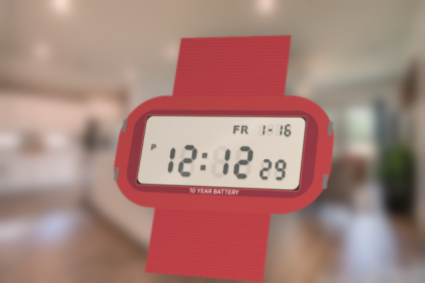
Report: 12:12:29
